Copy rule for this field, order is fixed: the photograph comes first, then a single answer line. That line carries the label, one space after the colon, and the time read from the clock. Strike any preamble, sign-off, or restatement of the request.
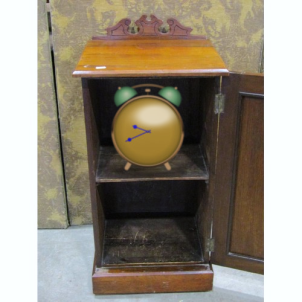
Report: 9:41
